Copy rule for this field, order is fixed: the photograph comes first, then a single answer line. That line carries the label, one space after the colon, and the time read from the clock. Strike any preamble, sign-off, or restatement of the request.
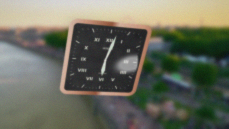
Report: 6:02
